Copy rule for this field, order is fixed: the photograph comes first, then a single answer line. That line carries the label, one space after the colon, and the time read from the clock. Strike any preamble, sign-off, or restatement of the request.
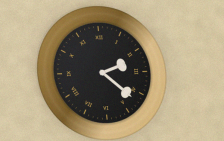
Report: 2:22
